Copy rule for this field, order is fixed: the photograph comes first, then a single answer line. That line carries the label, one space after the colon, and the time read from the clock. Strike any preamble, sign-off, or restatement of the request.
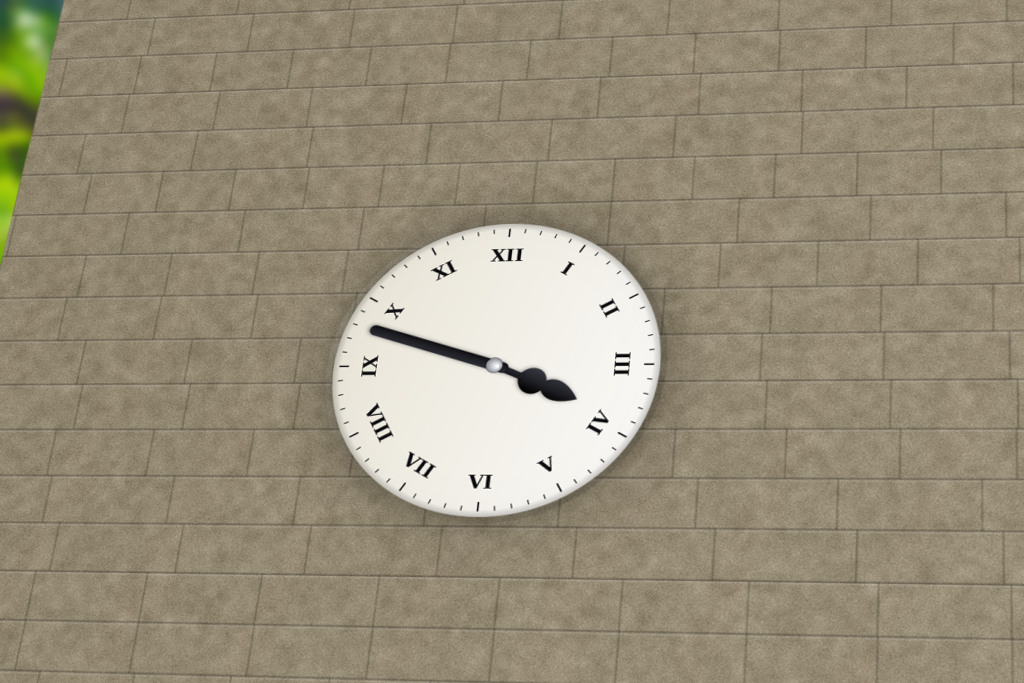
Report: 3:48
